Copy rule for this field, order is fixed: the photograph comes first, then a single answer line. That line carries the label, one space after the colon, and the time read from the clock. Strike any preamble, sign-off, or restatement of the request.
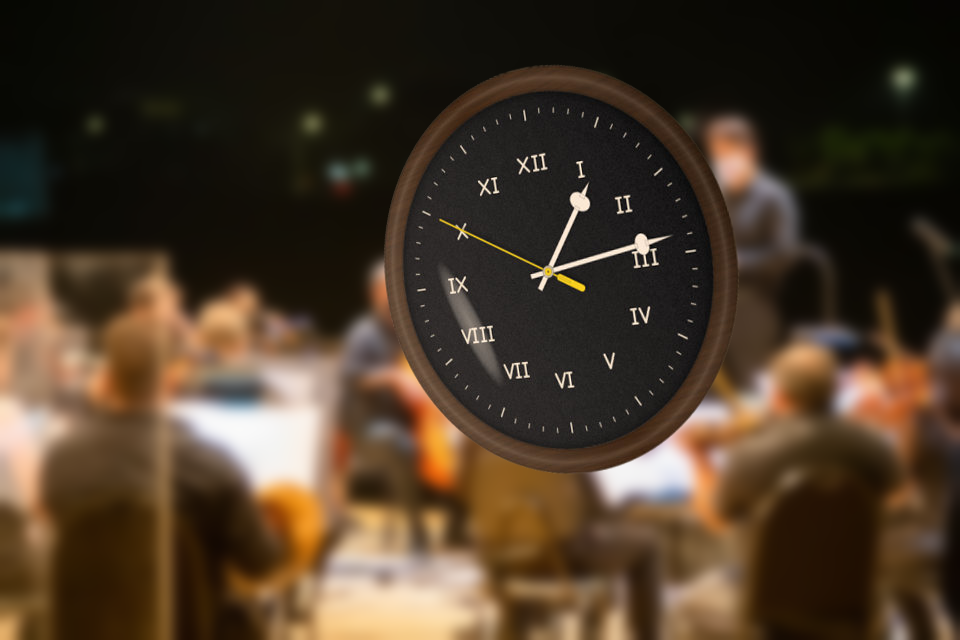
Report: 1:13:50
